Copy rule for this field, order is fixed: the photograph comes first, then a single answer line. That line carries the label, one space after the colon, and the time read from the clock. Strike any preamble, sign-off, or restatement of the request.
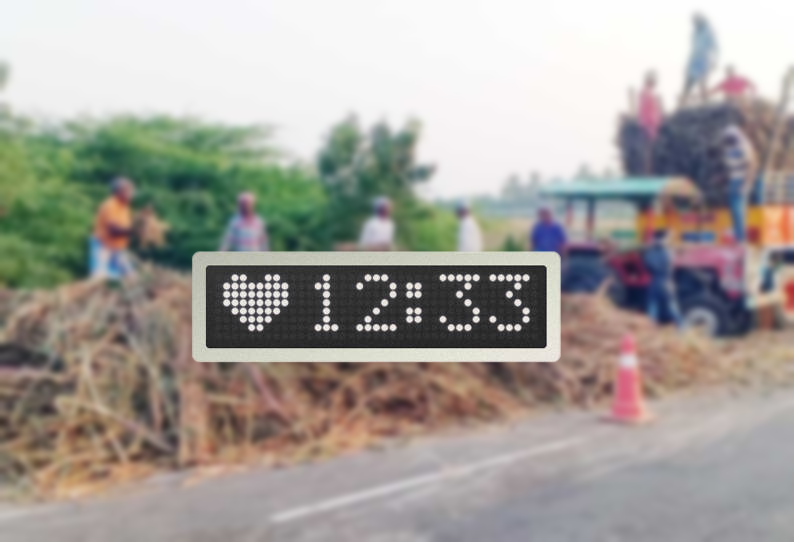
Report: 12:33
